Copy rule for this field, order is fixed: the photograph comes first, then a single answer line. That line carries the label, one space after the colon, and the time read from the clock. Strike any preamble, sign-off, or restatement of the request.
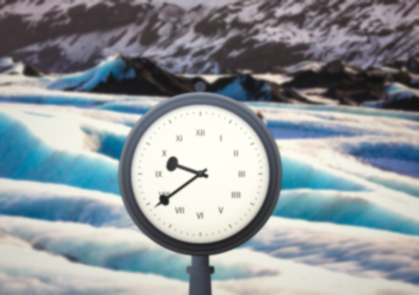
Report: 9:39
